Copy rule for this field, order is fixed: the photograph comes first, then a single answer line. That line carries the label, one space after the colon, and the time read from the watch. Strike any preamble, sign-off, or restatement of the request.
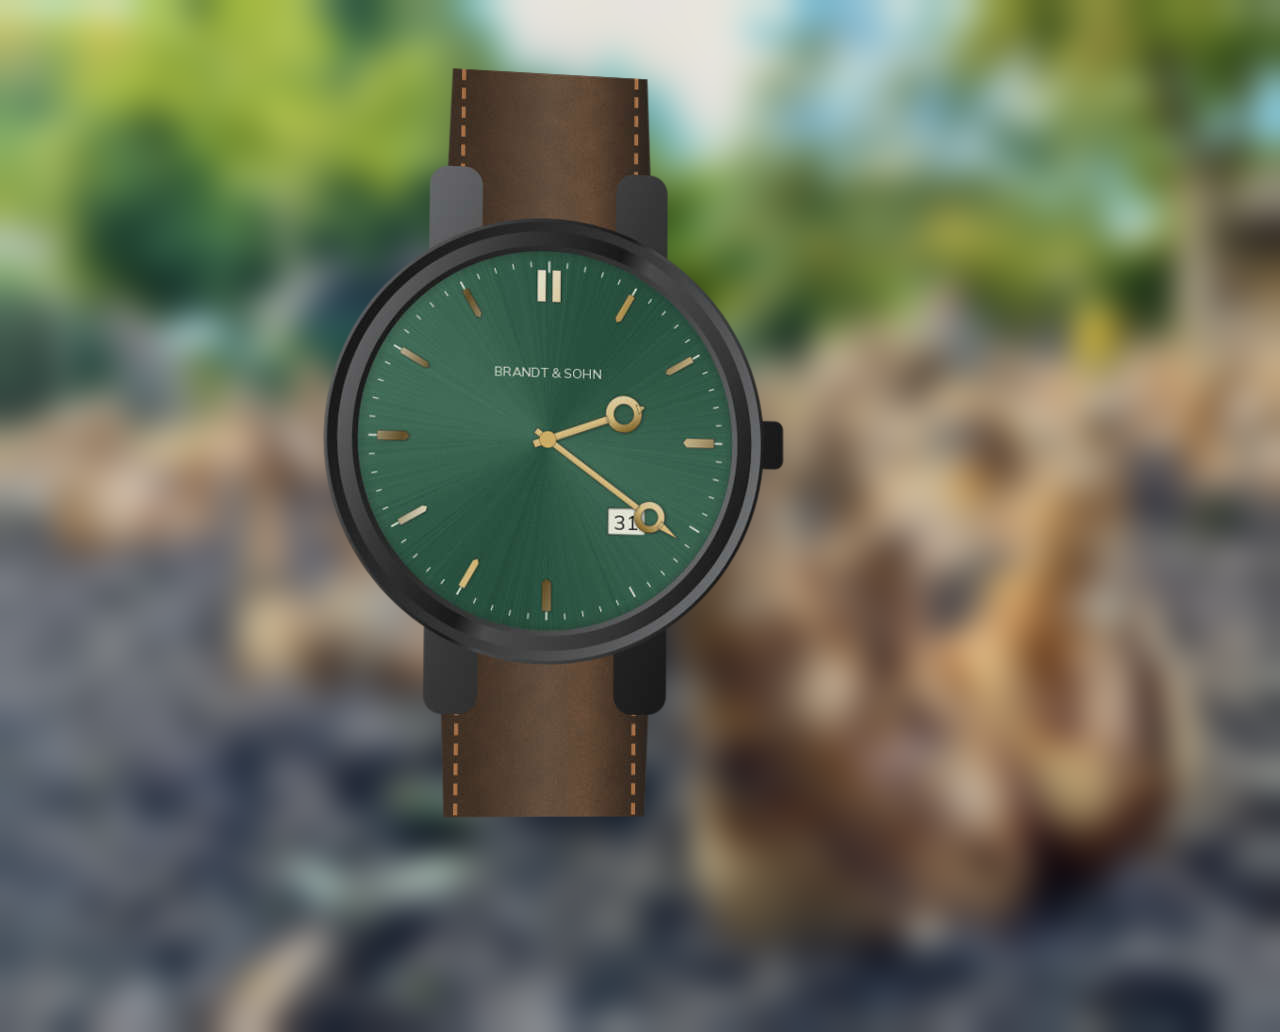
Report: 2:21
